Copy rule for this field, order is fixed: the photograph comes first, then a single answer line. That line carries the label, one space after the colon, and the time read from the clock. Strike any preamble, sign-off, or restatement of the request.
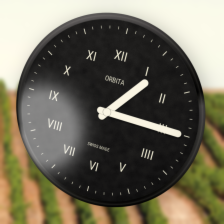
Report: 1:15
